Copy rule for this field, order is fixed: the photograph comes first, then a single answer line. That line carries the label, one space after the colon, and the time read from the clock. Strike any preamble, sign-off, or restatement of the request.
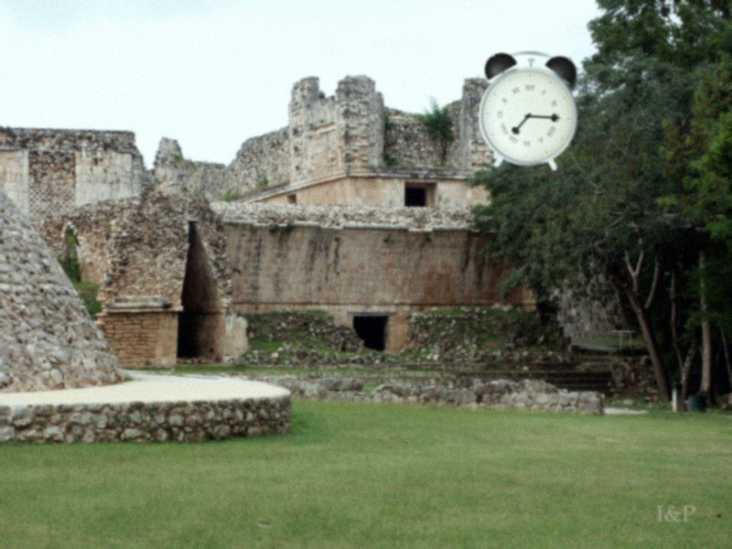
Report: 7:15
